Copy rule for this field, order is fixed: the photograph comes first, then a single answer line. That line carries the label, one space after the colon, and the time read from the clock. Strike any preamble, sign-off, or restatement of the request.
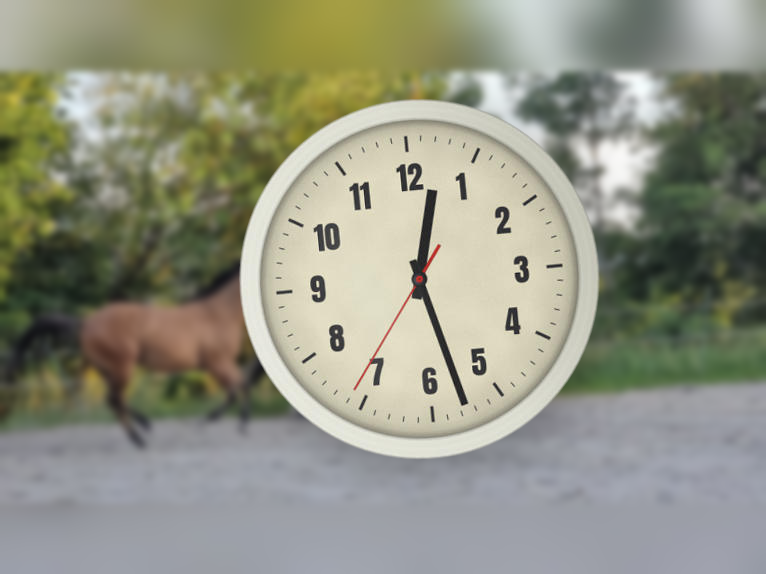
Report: 12:27:36
